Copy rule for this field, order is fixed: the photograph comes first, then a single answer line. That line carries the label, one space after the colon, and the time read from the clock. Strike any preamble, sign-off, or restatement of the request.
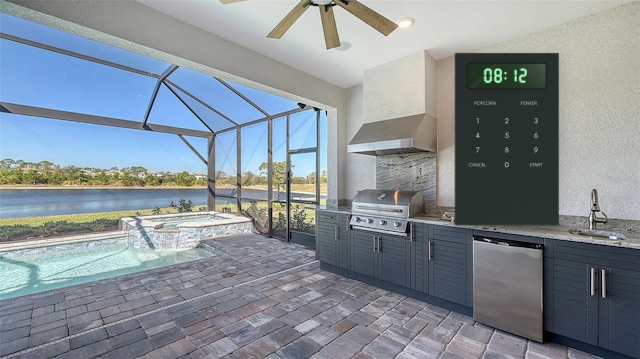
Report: 8:12
